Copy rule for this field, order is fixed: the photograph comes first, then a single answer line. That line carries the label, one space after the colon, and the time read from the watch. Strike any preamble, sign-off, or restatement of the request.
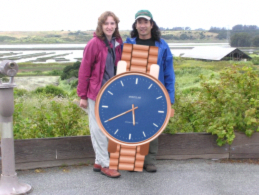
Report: 5:40
